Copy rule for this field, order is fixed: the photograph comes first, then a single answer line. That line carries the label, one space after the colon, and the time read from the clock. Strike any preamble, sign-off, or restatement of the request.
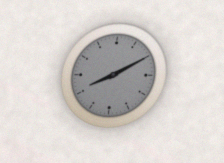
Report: 8:10
